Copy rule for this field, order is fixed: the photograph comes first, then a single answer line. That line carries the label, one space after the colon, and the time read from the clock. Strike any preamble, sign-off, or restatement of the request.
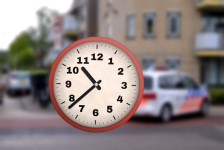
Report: 10:38
